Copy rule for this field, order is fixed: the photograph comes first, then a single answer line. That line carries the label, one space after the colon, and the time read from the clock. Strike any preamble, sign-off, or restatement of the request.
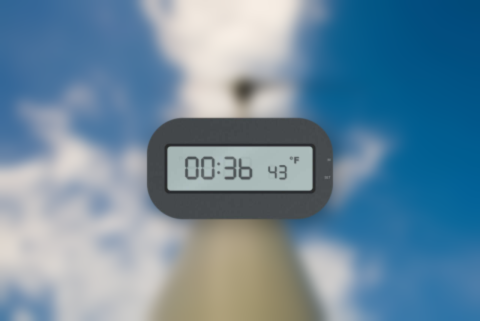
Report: 0:36
